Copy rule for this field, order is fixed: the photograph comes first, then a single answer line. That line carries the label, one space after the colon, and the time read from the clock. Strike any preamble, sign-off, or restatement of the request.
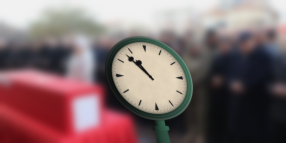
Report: 10:53
